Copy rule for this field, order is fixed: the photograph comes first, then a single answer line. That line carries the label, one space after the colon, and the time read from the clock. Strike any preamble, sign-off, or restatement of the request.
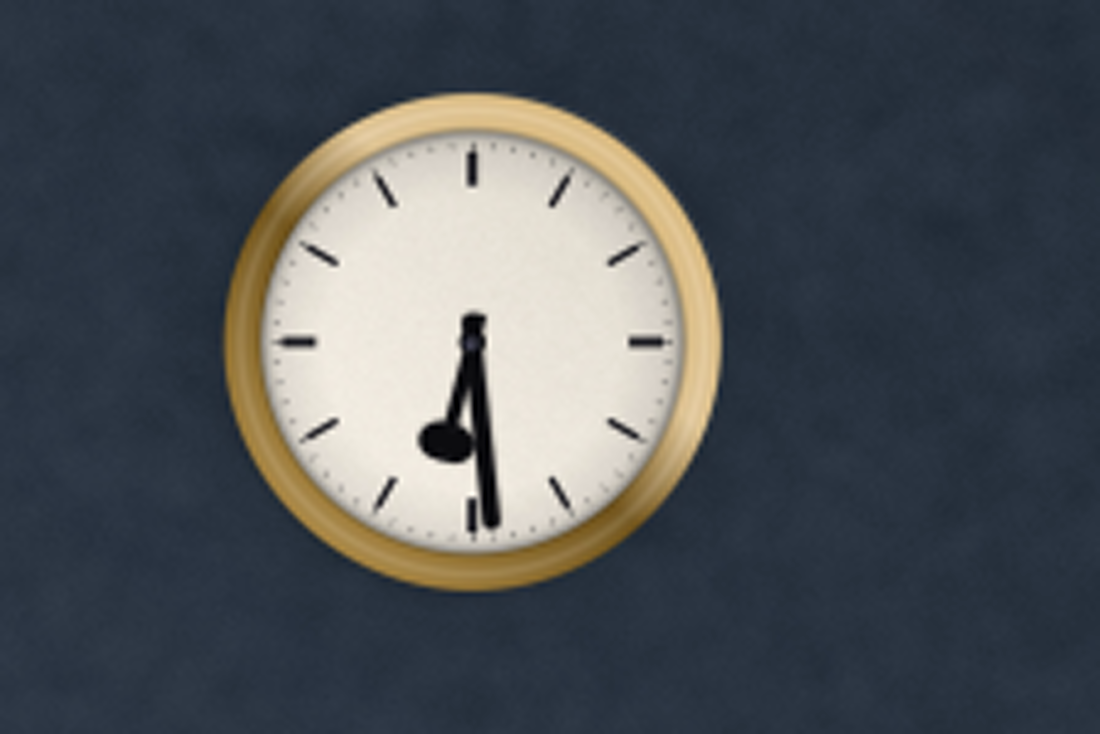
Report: 6:29
